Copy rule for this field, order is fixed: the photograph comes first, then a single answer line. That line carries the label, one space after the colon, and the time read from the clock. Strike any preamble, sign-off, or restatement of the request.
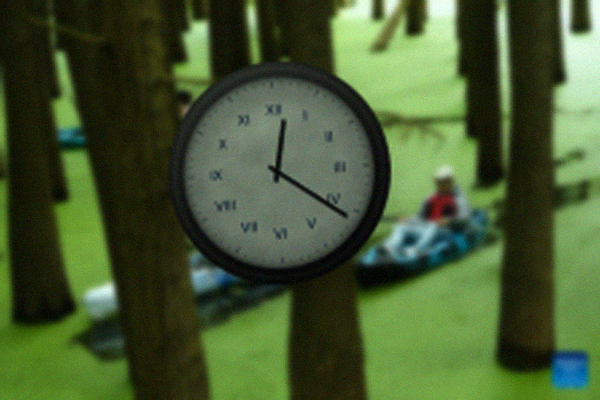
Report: 12:21
